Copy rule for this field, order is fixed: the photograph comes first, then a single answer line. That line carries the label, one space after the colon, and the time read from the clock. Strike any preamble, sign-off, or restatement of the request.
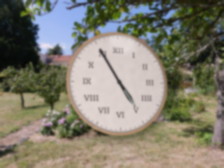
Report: 4:55
